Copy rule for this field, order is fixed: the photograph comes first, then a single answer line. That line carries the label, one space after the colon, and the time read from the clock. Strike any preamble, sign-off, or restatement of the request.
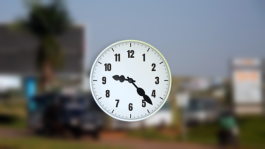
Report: 9:23
